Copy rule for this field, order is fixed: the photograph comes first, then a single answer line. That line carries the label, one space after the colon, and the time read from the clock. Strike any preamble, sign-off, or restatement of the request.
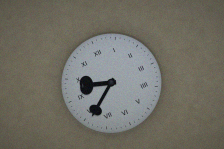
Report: 9:39
